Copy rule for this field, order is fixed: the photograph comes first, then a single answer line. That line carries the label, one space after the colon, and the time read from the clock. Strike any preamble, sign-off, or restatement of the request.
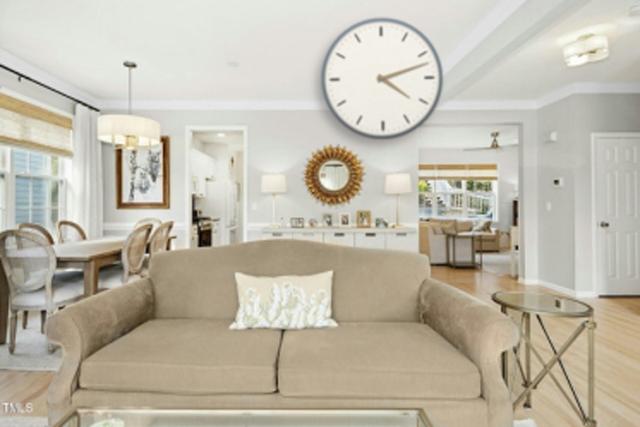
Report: 4:12
